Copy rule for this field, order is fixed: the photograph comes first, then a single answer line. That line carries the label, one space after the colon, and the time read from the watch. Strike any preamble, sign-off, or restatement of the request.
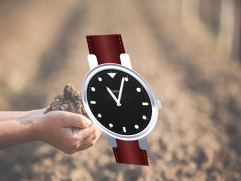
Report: 11:04
